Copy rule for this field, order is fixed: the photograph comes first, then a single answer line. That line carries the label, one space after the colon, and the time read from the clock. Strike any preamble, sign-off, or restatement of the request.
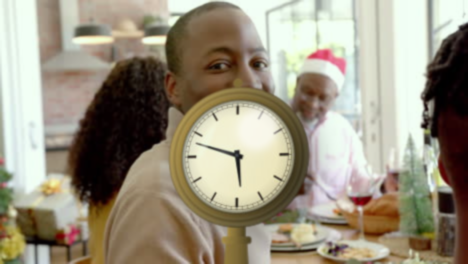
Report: 5:48
